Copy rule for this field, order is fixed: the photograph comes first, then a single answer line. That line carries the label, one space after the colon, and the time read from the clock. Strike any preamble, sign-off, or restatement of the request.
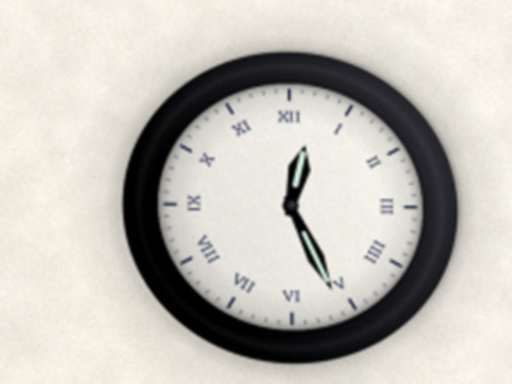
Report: 12:26
